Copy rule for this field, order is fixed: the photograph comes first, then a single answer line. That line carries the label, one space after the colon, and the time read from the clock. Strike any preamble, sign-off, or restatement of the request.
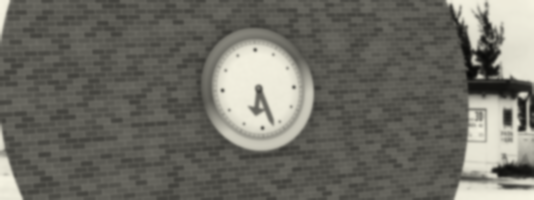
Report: 6:27
